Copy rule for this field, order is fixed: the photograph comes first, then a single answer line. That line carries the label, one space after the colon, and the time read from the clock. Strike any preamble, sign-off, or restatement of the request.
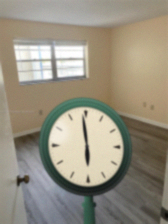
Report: 5:59
